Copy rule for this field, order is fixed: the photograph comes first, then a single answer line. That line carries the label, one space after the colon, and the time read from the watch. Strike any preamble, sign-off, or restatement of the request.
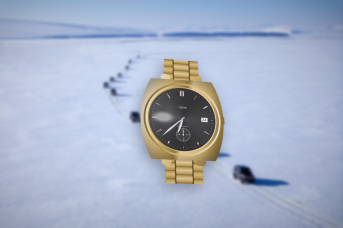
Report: 6:38
